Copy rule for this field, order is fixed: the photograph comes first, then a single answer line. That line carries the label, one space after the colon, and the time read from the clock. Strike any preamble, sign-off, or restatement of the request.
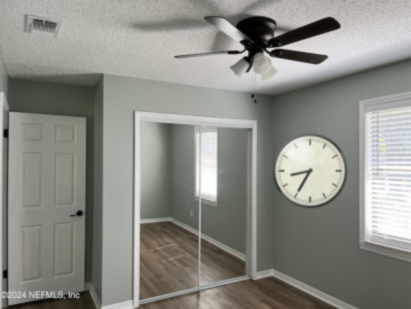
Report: 8:35
